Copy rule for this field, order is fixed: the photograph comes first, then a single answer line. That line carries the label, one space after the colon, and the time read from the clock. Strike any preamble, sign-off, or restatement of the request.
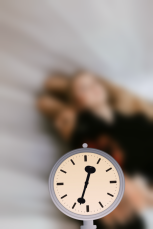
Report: 12:33
